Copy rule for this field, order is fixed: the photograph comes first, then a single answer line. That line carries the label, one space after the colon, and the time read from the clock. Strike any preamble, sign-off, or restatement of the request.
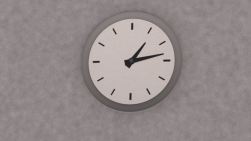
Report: 1:13
